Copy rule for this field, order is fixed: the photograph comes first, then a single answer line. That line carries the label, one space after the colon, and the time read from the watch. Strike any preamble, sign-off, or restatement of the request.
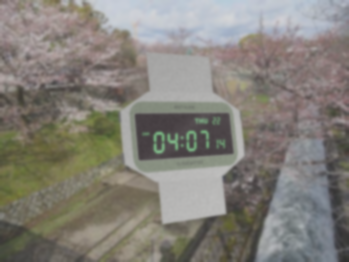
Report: 4:07
